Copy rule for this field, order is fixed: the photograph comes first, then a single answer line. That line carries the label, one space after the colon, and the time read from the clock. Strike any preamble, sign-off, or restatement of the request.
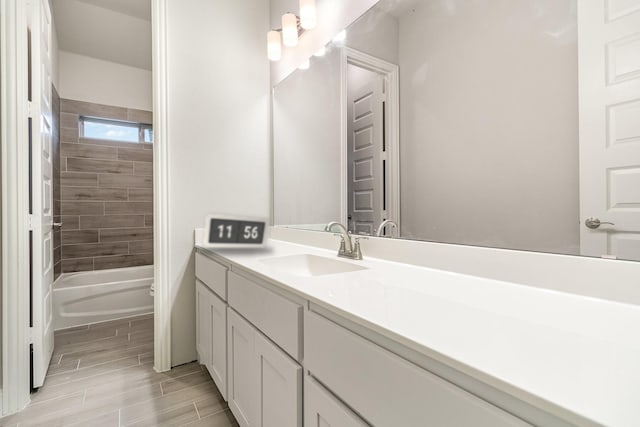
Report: 11:56
